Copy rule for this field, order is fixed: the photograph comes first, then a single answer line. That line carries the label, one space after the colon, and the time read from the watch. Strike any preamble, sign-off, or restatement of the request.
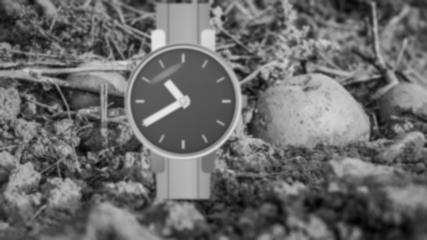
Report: 10:40
